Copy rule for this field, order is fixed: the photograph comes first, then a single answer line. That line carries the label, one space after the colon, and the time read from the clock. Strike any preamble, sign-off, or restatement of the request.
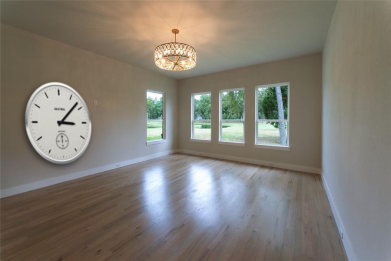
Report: 3:08
